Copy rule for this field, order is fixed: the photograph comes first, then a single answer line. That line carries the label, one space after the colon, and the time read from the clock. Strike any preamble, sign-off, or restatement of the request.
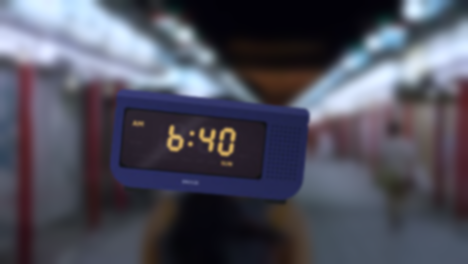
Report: 6:40
